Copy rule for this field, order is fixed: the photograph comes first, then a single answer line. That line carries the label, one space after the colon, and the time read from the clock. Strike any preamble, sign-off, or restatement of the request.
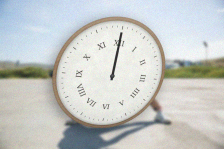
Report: 12:00
